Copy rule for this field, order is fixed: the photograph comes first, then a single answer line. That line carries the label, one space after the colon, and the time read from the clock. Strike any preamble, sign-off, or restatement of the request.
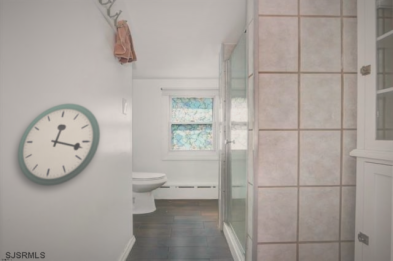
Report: 12:17
